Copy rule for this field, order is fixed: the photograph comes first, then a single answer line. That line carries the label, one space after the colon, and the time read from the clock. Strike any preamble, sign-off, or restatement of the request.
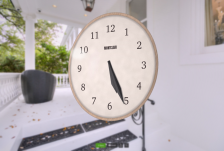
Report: 5:26
